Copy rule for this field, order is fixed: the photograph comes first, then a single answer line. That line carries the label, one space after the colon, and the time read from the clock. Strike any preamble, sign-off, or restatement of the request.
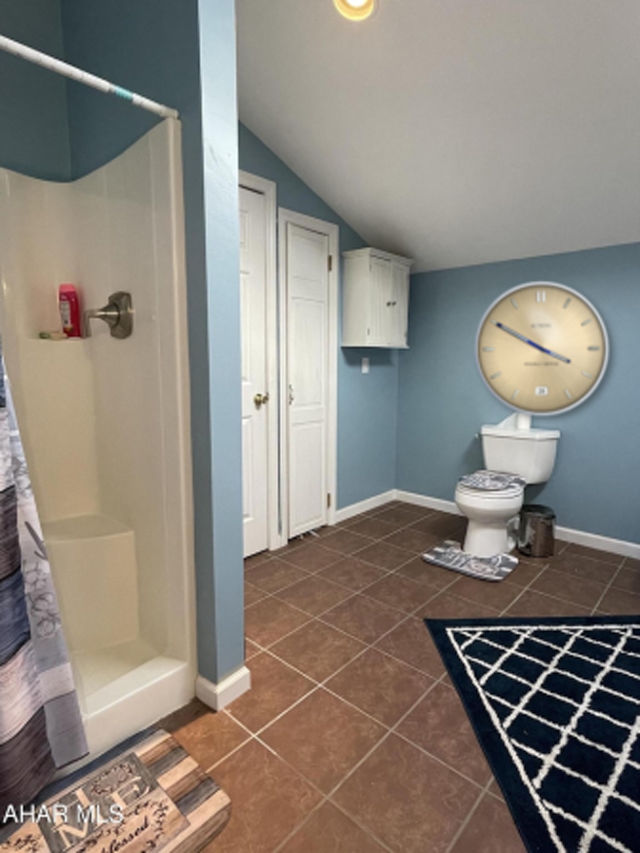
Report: 3:50
